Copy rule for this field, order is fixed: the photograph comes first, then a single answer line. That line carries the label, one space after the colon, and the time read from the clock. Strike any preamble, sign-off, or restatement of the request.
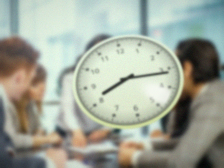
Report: 8:16
